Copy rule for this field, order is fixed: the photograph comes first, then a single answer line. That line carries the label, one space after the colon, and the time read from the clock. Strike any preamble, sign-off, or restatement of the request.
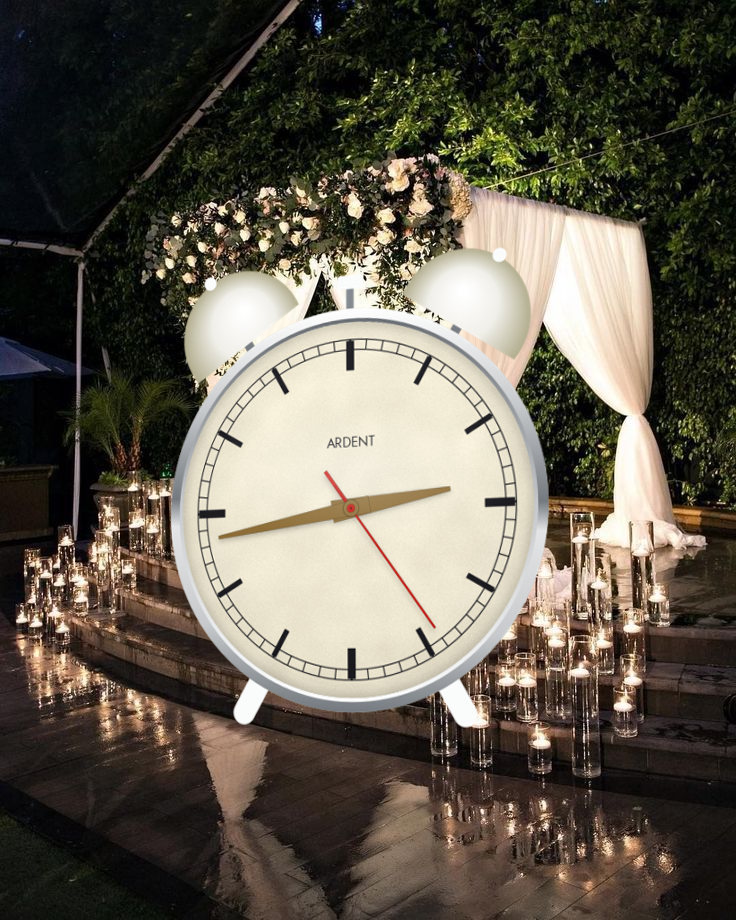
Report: 2:43:24
